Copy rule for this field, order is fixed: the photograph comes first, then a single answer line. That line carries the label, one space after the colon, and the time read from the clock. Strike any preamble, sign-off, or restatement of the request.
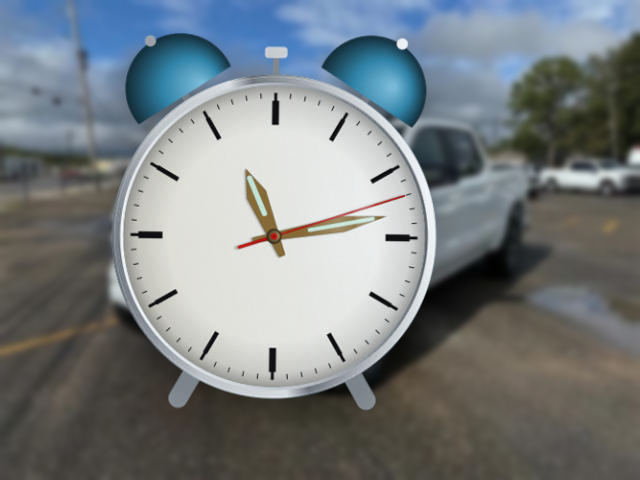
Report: 11:13:12
